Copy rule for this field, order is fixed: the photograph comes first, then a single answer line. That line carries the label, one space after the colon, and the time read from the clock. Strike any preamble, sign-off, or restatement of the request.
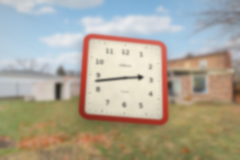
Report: 2:43
